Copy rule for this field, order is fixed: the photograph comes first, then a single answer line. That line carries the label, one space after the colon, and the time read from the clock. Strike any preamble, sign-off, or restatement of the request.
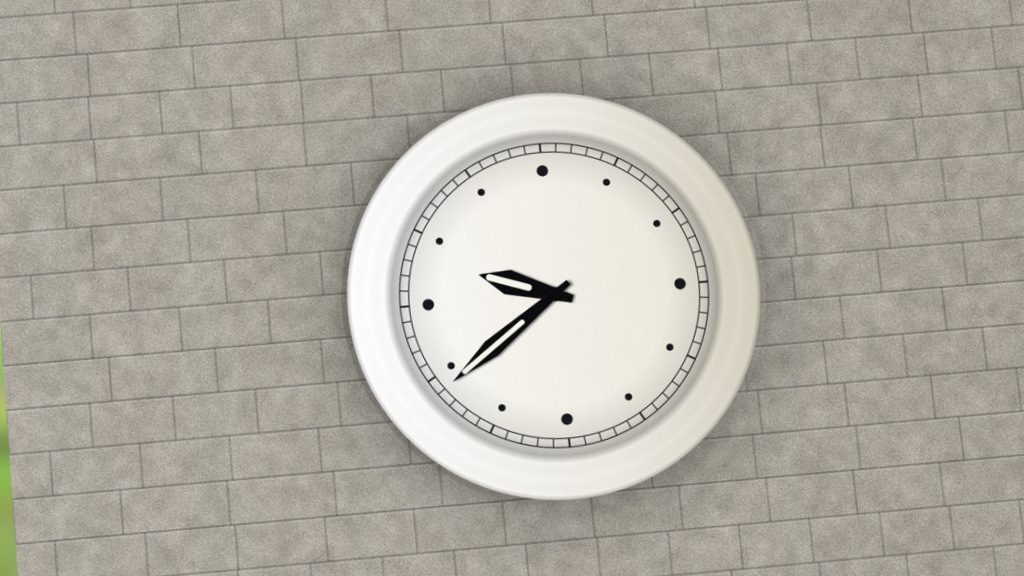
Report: 9:39
